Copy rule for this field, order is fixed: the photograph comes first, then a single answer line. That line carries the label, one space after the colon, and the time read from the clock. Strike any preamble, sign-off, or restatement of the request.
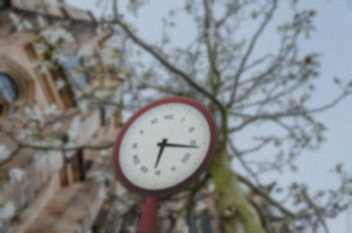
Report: 6:16
